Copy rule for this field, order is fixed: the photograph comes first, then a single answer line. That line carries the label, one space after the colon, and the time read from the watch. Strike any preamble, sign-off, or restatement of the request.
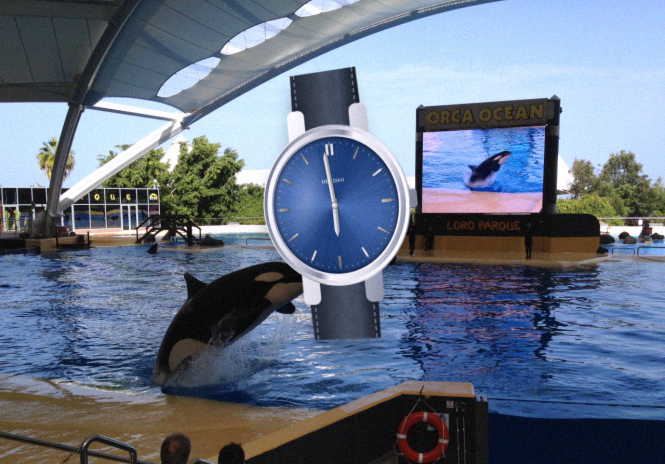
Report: 5:59
